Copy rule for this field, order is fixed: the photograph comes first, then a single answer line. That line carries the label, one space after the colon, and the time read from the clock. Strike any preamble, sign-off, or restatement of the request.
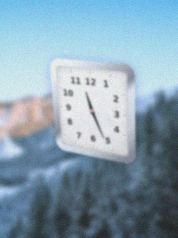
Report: 11:26
